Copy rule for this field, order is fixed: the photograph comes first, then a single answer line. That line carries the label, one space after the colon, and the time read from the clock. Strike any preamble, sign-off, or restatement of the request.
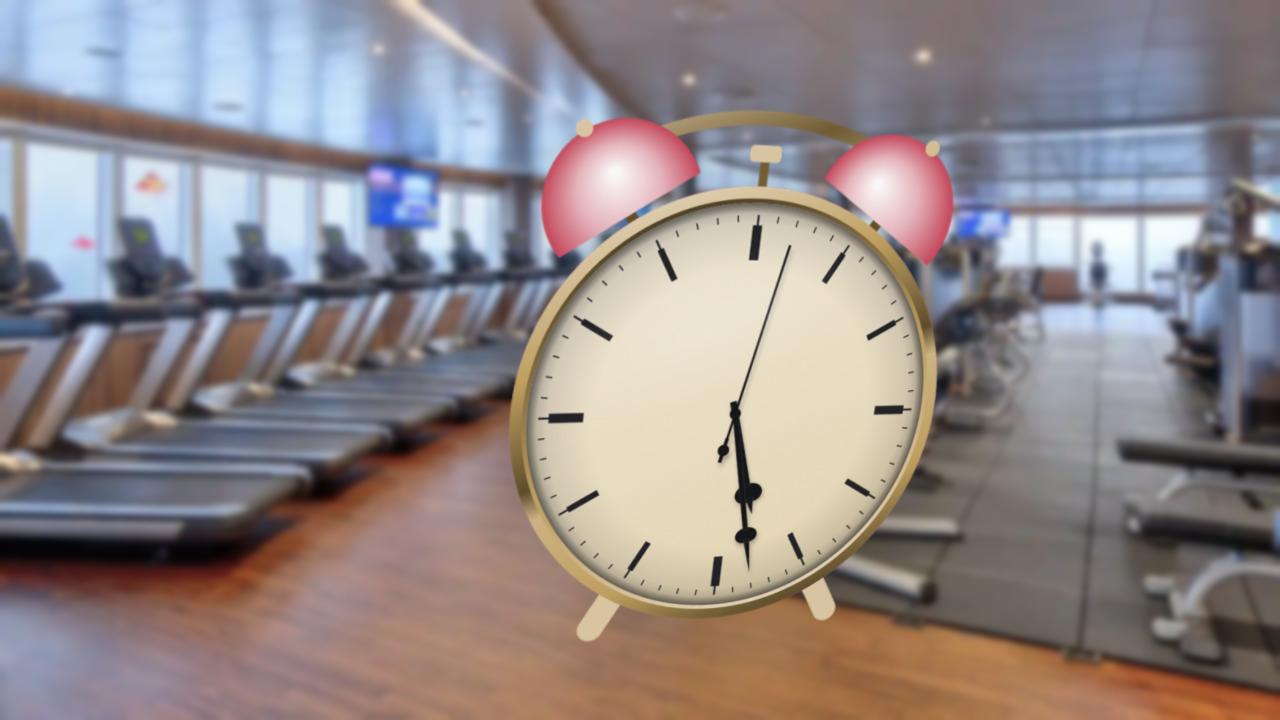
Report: 5:28:02
